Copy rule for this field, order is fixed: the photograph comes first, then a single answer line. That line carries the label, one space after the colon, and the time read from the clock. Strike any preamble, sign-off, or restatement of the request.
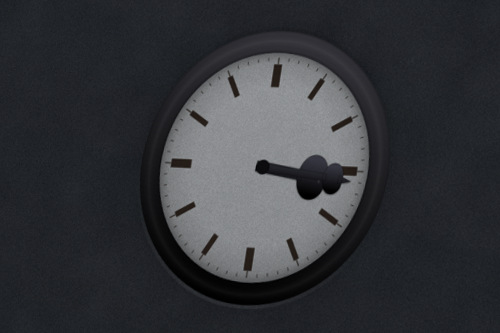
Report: 3:16
